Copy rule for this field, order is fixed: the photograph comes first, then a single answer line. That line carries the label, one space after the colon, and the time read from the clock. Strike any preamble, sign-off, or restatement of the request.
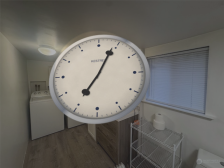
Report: 7:04
